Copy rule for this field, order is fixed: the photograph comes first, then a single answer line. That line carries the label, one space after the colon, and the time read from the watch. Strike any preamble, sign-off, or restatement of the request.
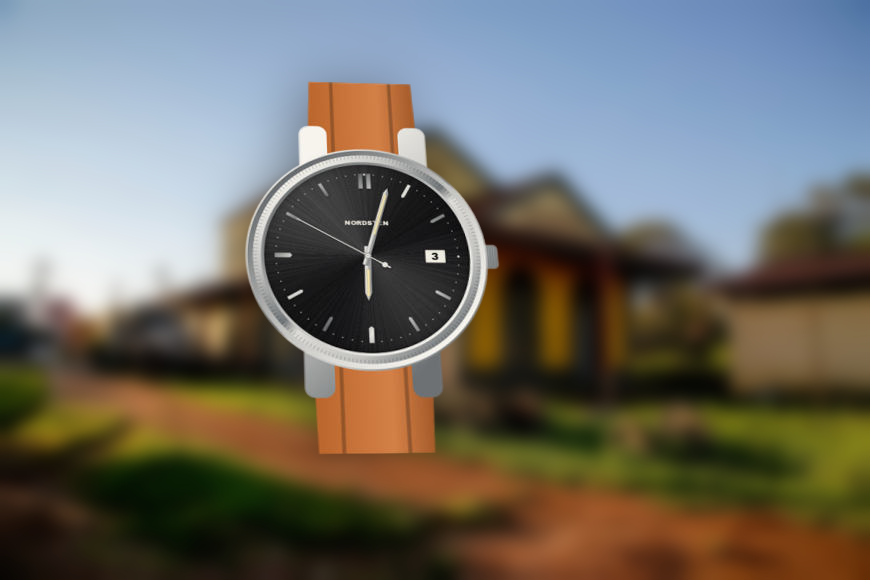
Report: 6:02:50
